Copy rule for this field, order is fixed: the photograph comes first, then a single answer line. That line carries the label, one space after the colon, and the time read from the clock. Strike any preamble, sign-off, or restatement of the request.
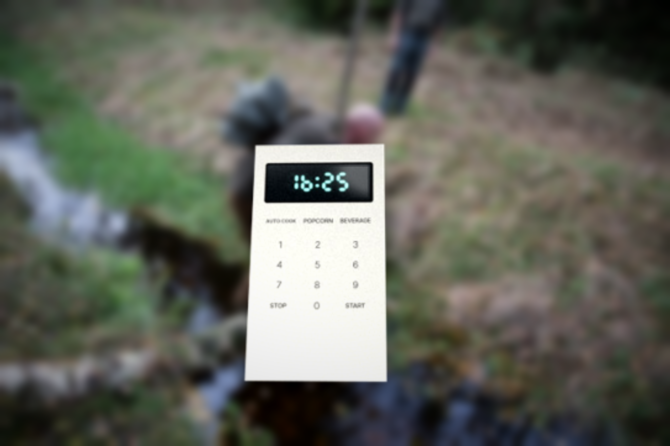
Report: 16:25
